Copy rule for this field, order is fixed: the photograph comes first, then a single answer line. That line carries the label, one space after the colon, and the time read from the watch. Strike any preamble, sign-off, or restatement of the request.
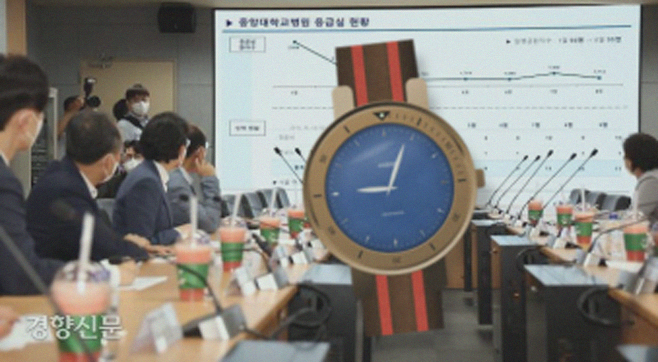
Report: 9:04
